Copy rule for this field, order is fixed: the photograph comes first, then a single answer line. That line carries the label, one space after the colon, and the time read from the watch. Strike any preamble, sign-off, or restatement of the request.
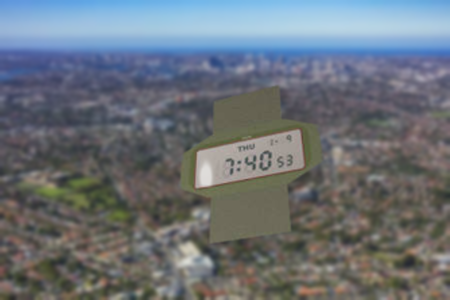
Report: 7:40:53
